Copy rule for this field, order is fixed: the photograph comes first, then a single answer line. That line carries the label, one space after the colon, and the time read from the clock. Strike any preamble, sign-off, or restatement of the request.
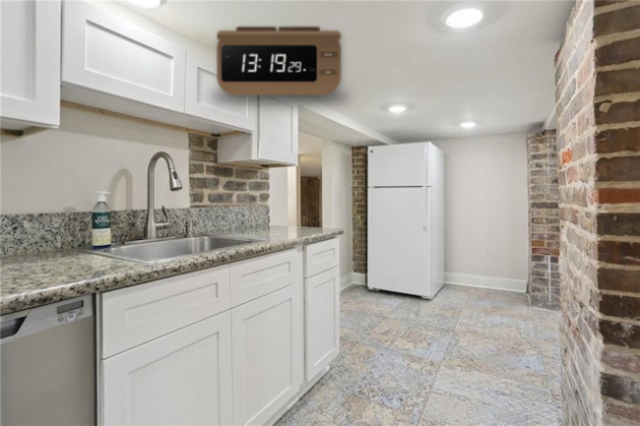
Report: 13:19
